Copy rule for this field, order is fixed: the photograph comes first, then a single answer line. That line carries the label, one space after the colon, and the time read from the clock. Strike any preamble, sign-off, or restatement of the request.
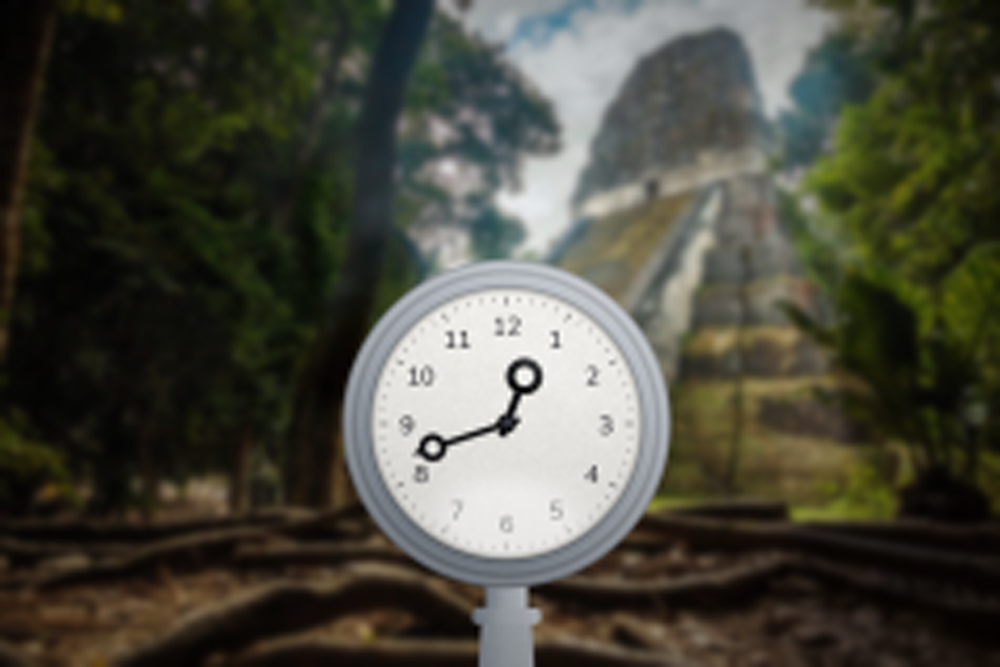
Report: 12:42
